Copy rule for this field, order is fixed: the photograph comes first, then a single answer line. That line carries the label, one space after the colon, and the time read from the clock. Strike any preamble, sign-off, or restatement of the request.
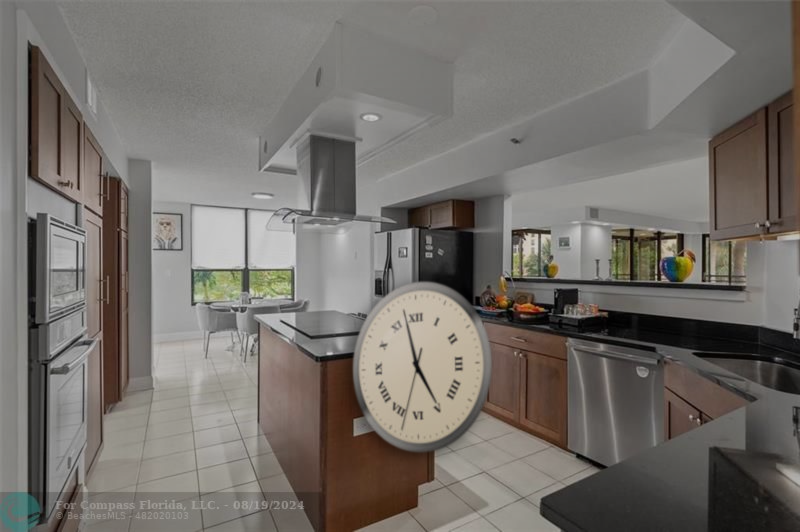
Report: 4:57:33
